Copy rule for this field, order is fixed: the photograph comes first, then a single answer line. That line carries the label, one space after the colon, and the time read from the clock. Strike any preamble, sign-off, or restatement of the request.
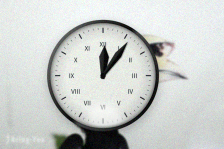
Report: 12:06
